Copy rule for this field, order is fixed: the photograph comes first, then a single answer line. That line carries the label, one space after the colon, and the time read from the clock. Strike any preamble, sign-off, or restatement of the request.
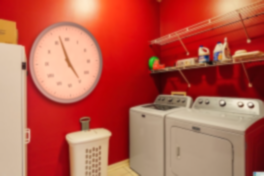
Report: 4:57
